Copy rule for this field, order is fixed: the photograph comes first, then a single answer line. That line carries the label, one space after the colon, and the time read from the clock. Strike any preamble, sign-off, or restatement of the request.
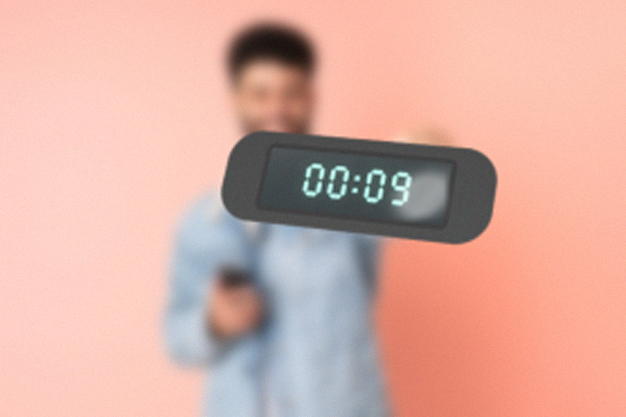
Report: 0:09
